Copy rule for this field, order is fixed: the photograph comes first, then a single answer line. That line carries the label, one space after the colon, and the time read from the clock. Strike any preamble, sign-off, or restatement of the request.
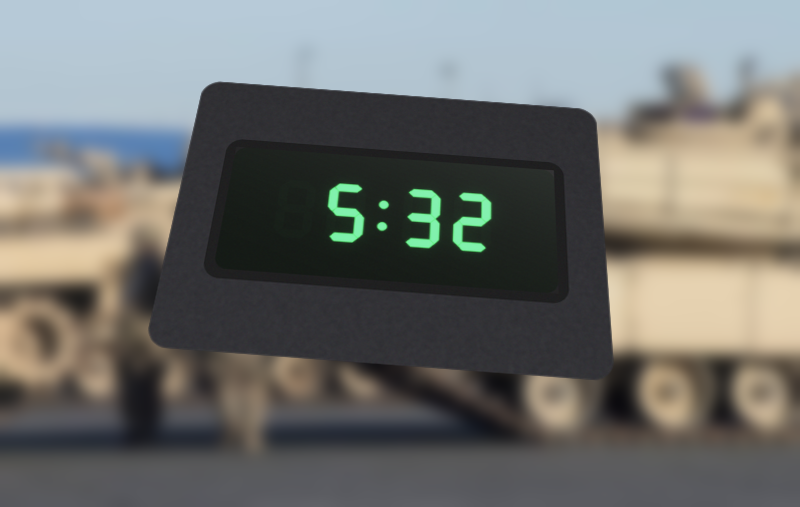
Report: 5:32
